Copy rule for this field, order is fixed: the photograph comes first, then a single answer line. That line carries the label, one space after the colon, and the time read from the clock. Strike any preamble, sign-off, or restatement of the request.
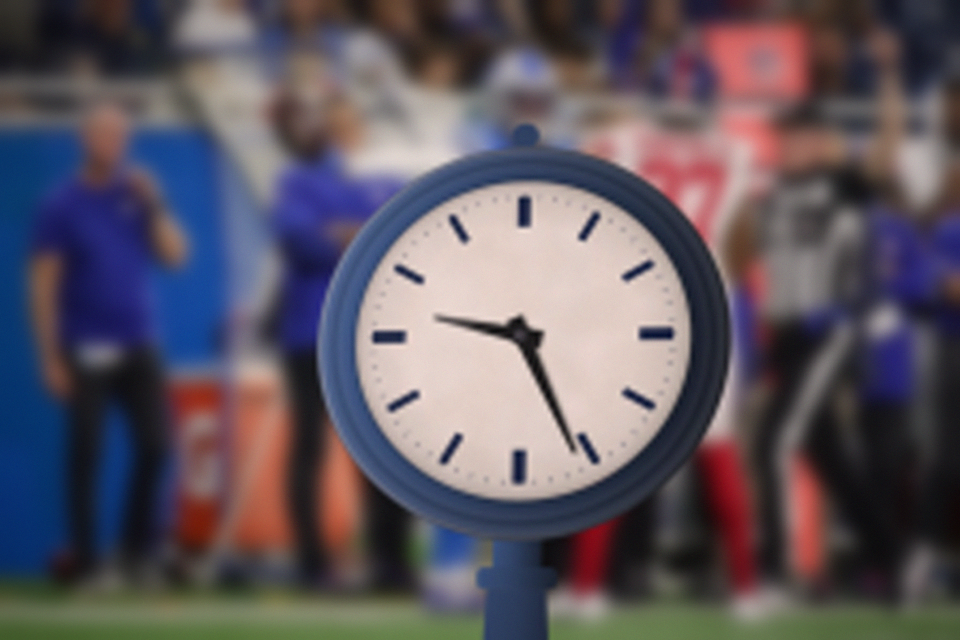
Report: 9:26
